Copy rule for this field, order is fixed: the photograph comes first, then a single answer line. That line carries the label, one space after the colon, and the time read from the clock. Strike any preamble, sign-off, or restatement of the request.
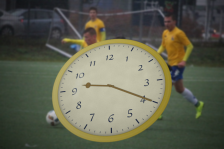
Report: 9:20
